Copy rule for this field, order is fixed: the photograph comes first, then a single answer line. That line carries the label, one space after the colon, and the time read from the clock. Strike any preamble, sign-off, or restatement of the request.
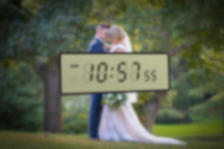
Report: 10:57
